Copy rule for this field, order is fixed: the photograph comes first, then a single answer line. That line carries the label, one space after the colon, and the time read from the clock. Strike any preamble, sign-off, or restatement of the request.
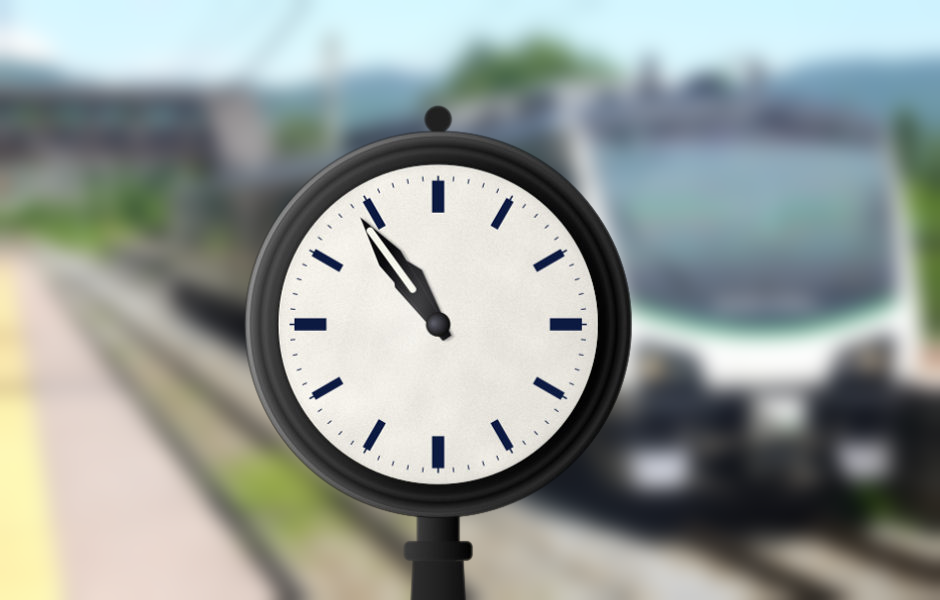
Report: 10:54
